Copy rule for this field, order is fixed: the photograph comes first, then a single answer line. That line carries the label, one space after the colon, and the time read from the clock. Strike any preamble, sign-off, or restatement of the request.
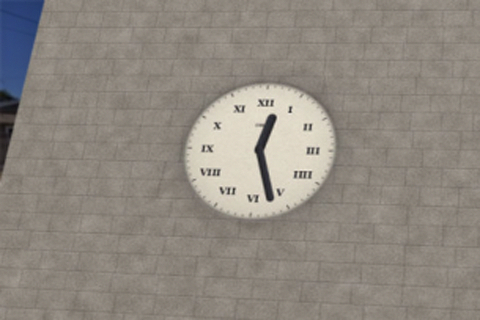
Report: 12:27
